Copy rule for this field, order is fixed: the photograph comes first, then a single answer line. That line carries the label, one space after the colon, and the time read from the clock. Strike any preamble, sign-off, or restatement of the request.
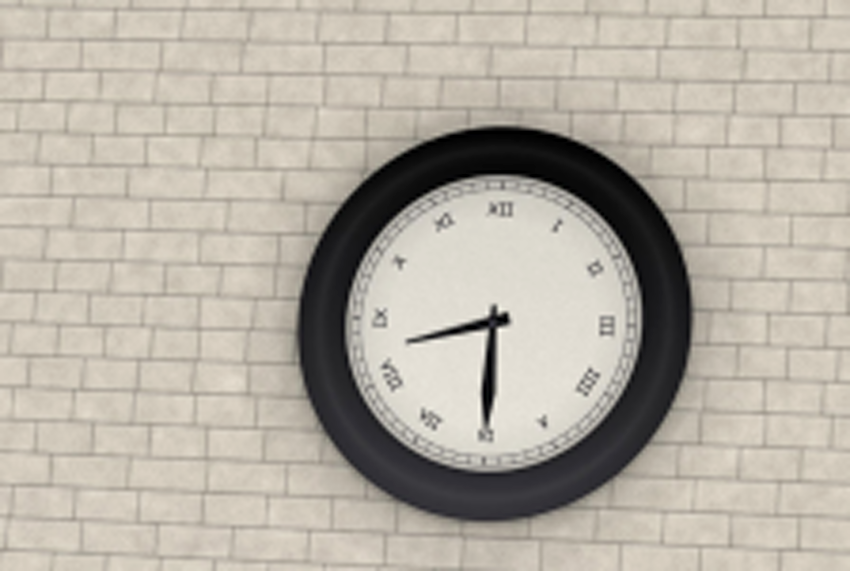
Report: 8:30
